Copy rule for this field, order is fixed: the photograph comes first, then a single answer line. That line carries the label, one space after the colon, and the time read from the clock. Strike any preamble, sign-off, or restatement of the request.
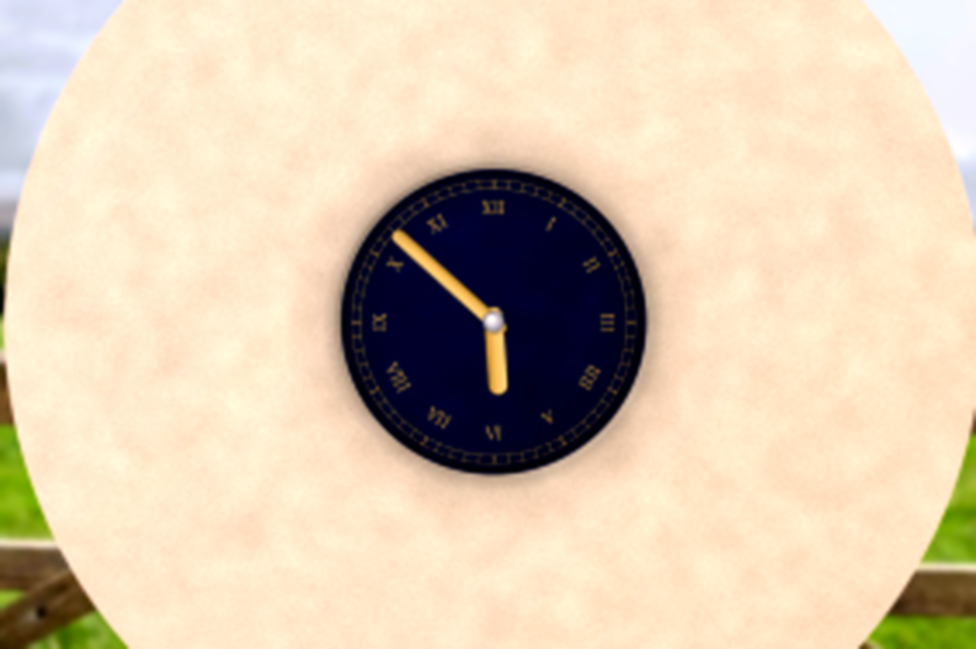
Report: 5:52
